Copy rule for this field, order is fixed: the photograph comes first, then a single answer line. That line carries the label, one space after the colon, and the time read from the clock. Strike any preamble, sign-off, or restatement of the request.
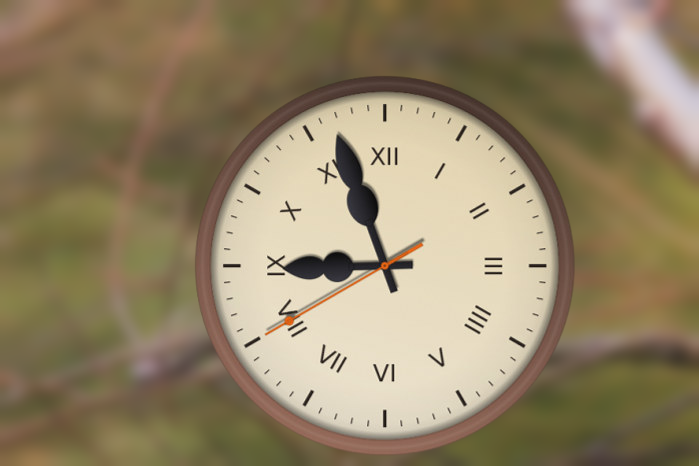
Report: 8:56:40
